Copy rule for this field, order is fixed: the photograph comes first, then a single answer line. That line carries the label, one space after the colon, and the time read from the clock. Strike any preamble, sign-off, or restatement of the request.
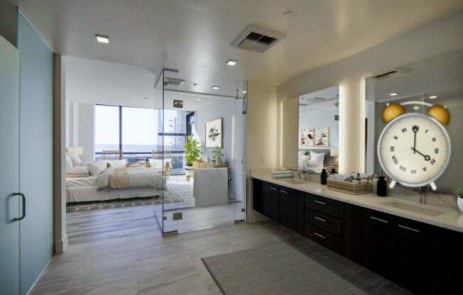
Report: 4:00
